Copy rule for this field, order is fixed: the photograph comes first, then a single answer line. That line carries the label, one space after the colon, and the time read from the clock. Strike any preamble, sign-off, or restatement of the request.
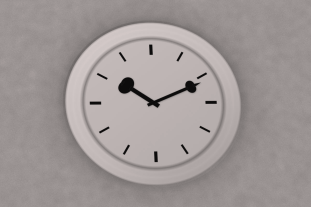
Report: 10:11
